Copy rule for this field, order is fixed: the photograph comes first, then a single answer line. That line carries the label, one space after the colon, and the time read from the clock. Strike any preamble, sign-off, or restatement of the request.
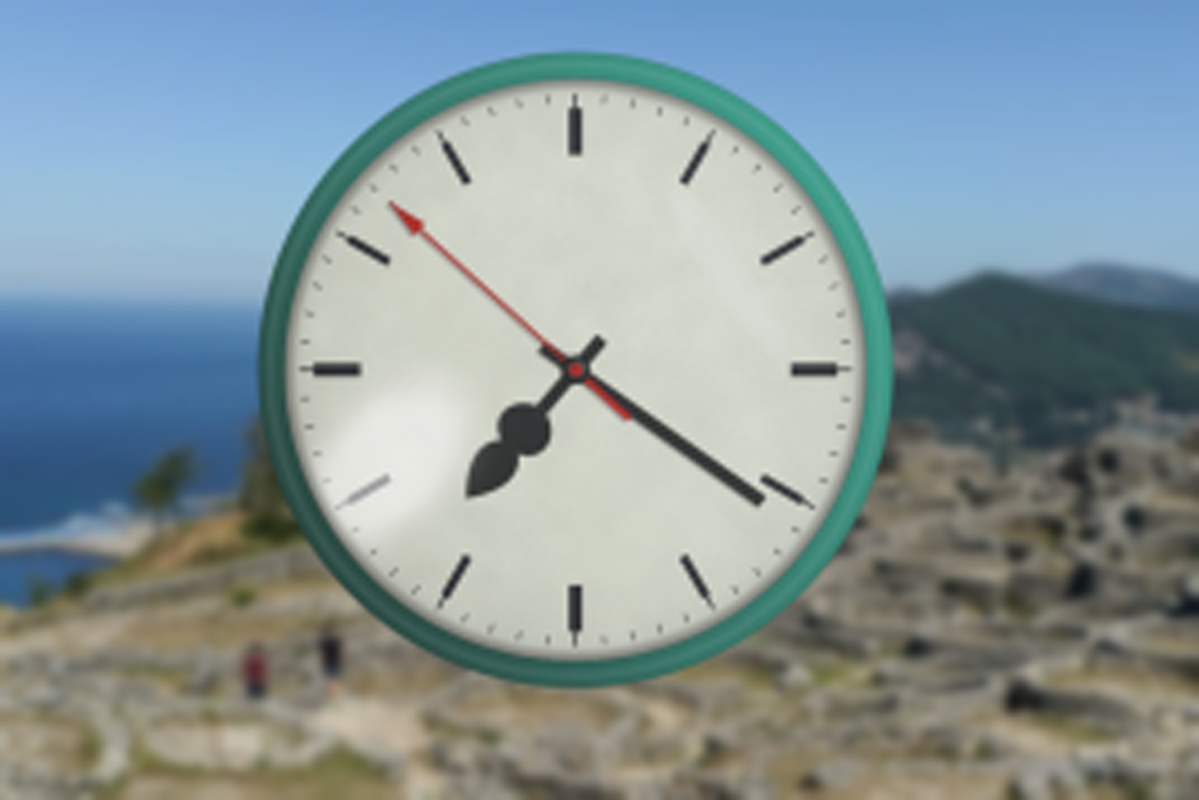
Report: 7:20:52
